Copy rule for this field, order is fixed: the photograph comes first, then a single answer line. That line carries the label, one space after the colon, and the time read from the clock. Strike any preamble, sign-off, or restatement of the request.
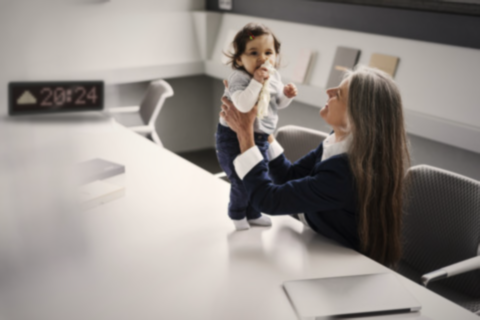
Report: 20:24
